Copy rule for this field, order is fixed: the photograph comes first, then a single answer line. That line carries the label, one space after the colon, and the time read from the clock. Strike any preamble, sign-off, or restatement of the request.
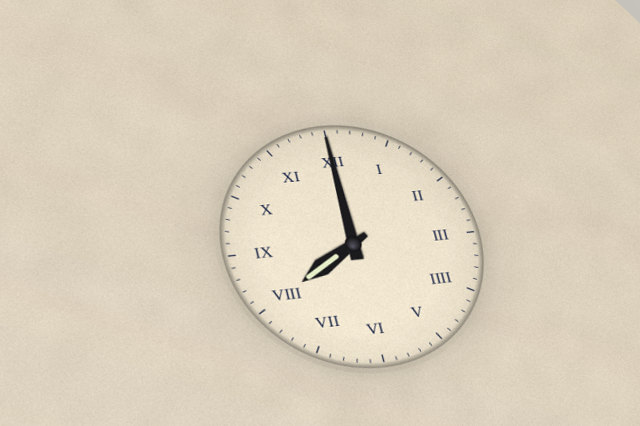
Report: 8:00
